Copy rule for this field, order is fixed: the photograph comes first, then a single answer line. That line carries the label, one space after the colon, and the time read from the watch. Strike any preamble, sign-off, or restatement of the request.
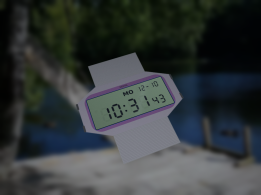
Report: 10:31:43
